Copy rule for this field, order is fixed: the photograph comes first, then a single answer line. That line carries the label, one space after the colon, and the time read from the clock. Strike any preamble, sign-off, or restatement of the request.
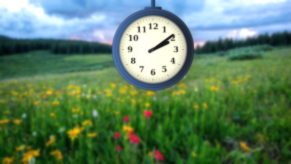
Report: 2:09
